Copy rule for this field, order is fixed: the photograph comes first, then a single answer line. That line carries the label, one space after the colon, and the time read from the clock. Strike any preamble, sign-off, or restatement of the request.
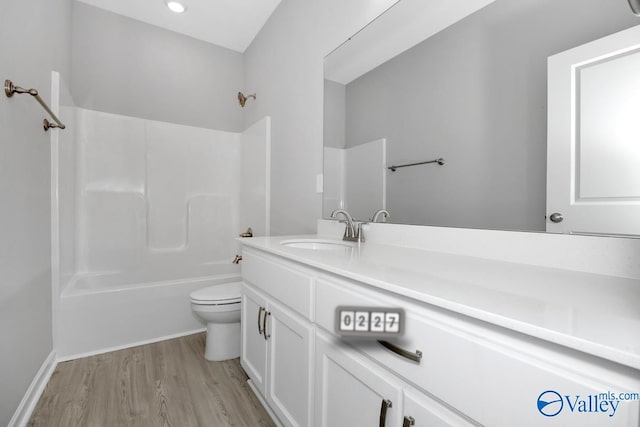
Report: 2:27
